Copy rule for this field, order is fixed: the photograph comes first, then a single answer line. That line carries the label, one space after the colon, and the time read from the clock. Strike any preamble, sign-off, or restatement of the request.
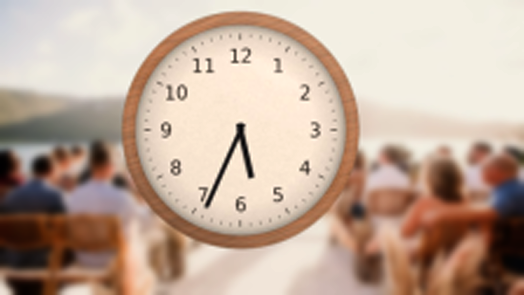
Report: 5:34
